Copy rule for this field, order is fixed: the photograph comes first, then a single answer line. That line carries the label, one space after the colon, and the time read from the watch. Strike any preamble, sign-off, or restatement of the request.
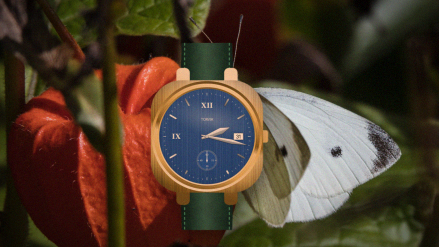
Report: 2:17
